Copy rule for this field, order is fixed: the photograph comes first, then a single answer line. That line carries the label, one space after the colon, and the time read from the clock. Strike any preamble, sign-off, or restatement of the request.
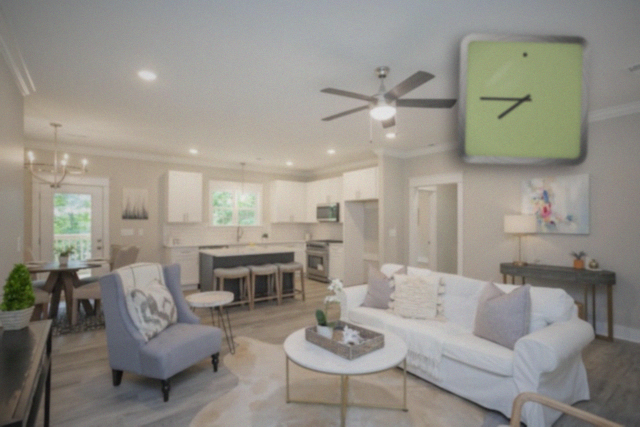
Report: 7:45
